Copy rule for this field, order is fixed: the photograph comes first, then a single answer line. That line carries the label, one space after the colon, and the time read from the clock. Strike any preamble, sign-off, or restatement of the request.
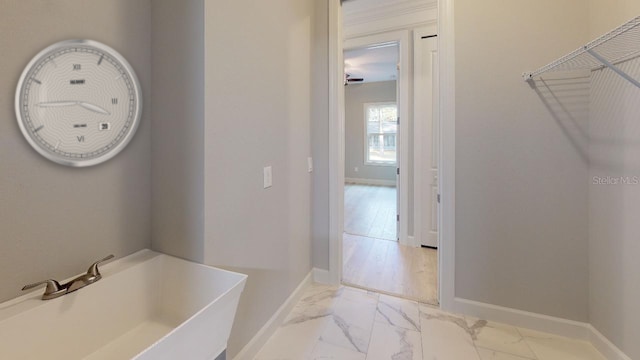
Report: 3:45
